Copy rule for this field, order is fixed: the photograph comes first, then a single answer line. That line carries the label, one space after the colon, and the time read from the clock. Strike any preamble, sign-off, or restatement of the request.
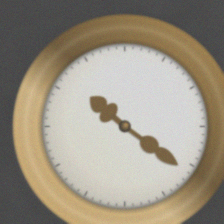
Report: 10:21
